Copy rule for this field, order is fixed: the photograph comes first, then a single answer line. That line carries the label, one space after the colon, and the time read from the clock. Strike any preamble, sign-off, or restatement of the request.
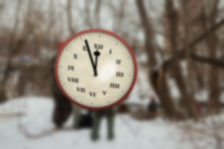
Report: 11:56
